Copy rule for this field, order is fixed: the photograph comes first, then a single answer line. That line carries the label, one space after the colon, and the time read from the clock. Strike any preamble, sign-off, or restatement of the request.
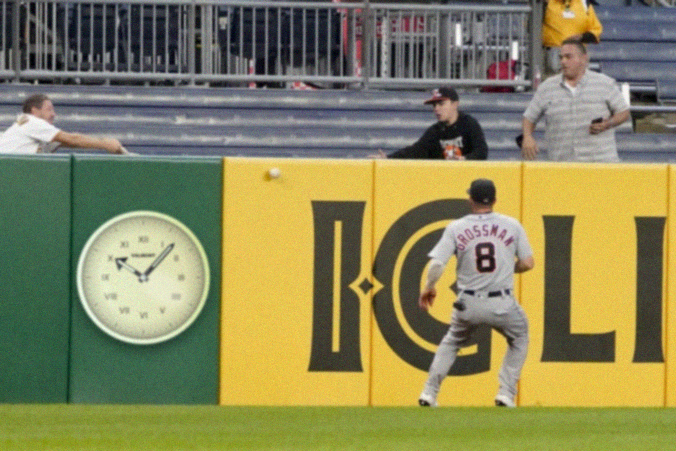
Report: 10:07
